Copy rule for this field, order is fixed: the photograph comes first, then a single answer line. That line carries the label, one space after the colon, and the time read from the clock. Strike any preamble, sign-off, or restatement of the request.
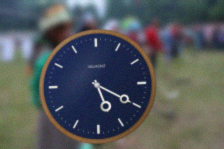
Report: 5:20
